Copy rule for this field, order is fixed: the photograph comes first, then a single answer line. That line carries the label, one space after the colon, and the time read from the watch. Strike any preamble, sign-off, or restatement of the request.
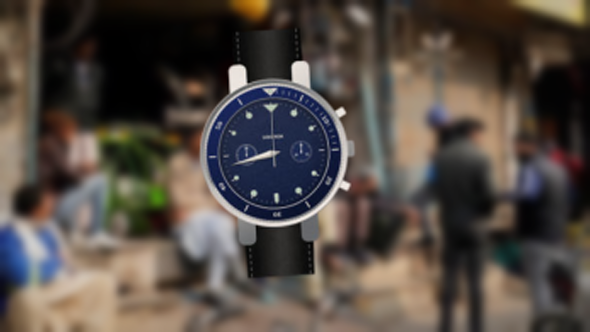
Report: 8:43
